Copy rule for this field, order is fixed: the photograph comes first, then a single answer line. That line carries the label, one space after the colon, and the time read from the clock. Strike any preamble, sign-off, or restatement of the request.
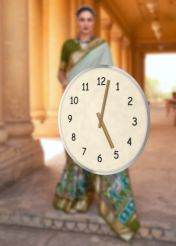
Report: 5:02
